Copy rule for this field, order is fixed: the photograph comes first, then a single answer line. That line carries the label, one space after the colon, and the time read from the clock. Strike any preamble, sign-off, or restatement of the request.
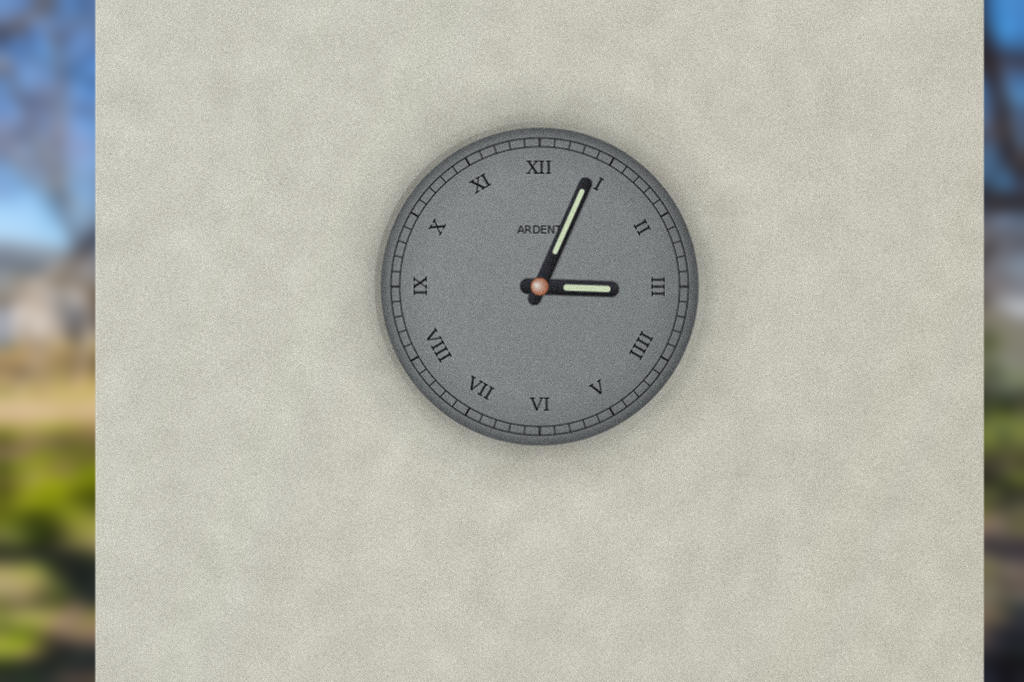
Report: 3:04
